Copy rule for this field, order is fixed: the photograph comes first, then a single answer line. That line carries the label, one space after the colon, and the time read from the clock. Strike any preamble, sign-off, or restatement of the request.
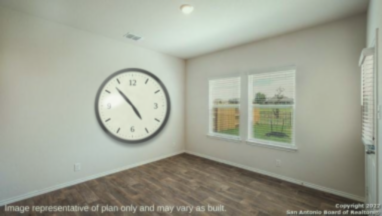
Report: 4:53
